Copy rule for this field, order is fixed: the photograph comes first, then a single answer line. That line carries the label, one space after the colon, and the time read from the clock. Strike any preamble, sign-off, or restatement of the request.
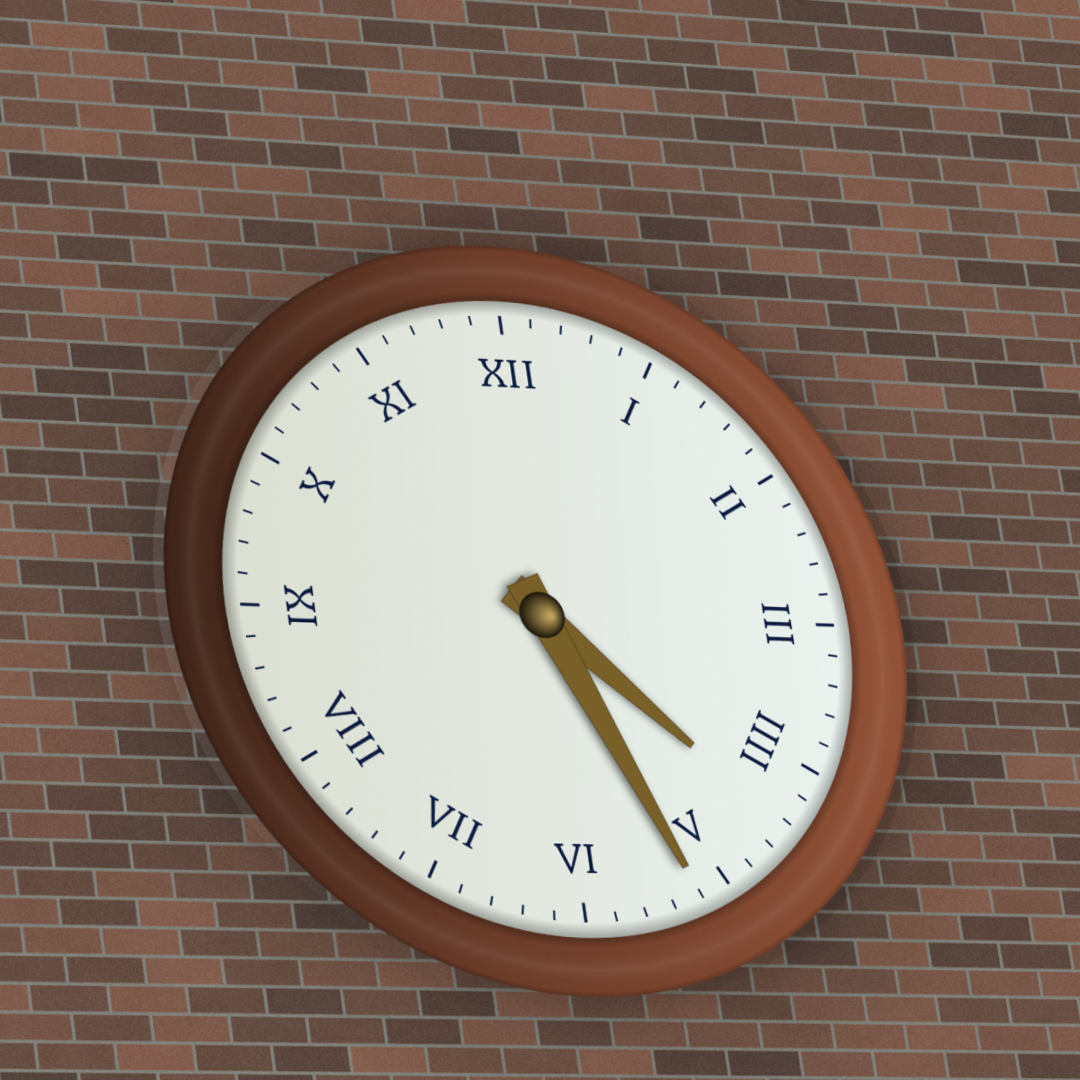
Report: 4:26
